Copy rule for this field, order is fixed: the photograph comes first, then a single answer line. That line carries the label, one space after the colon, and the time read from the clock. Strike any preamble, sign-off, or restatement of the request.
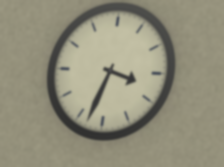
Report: 3:33
